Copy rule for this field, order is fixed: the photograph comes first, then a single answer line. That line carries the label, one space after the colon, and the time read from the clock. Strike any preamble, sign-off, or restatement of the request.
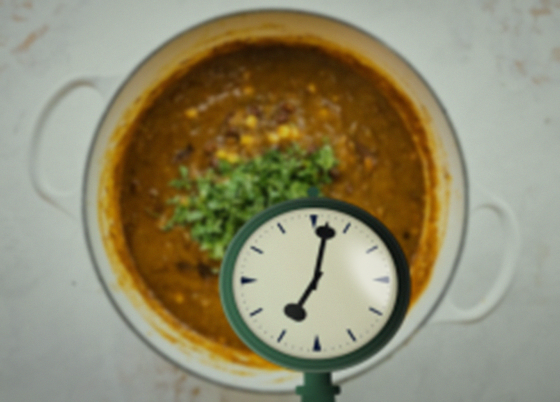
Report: 7:02
